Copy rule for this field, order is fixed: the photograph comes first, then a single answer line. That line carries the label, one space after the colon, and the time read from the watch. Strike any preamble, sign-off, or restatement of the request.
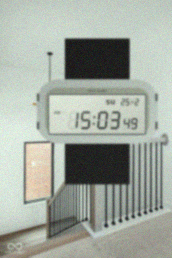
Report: 15:03:49
